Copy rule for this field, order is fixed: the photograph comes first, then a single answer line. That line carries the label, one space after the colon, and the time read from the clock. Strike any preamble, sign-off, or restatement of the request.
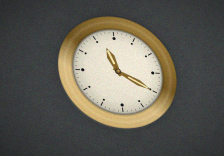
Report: 11:20
